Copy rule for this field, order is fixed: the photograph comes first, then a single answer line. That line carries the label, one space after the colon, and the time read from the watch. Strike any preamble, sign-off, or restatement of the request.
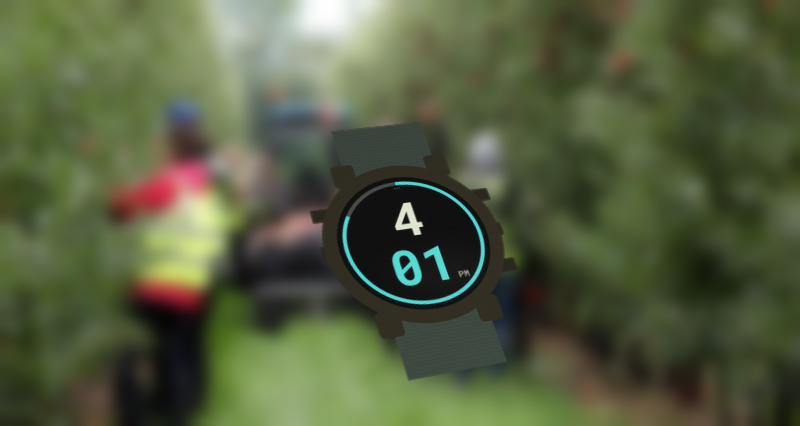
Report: 4:01
